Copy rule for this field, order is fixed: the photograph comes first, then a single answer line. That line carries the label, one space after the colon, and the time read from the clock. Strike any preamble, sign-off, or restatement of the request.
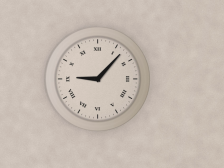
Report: 9:07
